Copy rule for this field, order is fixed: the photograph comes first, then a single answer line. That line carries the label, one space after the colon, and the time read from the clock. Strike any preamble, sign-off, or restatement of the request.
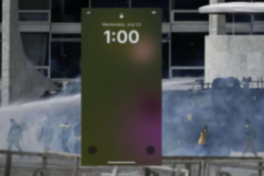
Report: 1:00
